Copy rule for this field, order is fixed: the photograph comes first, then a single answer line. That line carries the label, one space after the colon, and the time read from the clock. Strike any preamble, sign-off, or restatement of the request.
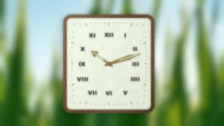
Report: 10:12
